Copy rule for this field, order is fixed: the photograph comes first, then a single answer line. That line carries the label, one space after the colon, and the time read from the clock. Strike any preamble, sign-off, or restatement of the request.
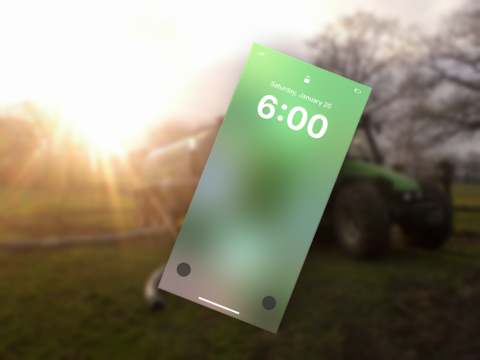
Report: 6:00
